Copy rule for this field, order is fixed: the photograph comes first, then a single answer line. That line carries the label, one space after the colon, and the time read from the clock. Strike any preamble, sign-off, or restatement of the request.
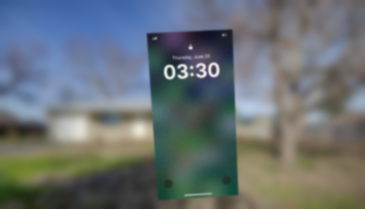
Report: 3:30
